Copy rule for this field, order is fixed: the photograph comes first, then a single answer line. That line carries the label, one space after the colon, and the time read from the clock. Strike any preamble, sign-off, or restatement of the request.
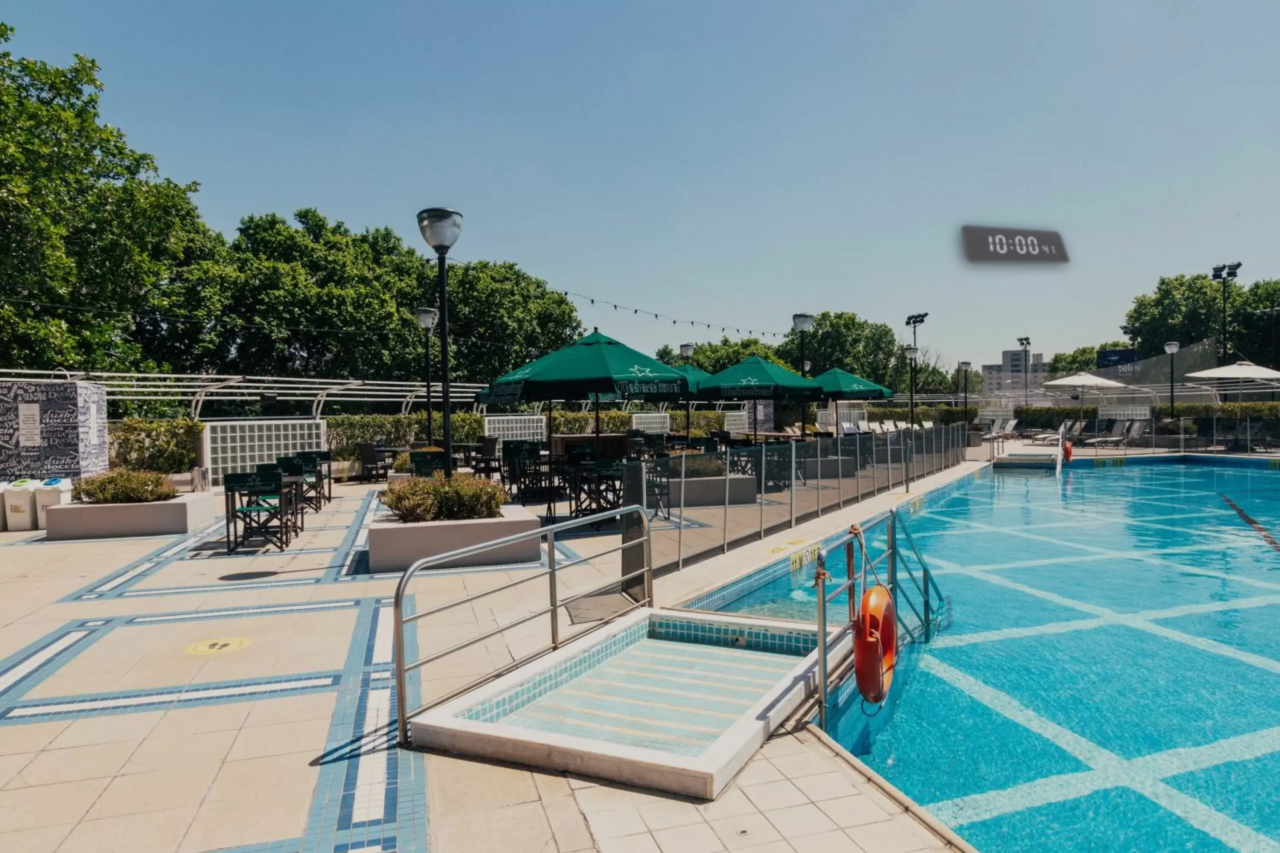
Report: 10:00
